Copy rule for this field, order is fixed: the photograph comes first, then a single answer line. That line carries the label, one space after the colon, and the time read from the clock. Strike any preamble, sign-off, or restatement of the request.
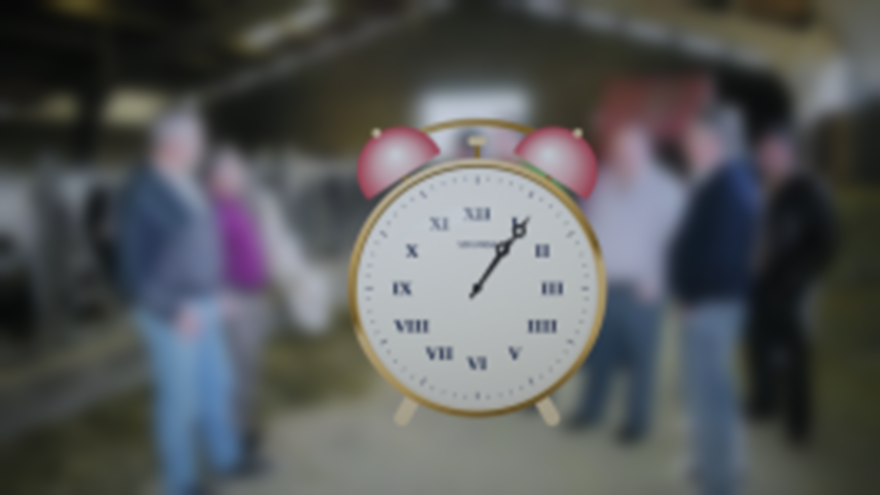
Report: 1:06
